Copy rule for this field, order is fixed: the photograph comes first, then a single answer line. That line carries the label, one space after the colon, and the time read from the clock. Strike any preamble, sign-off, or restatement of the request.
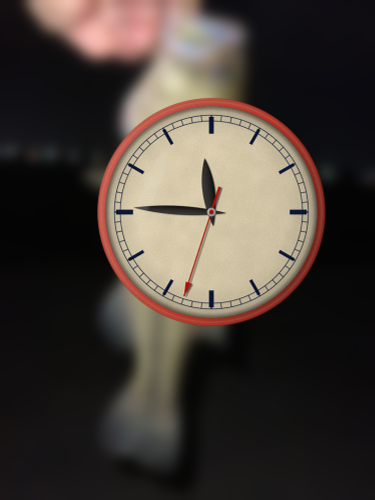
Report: 11:45:33
